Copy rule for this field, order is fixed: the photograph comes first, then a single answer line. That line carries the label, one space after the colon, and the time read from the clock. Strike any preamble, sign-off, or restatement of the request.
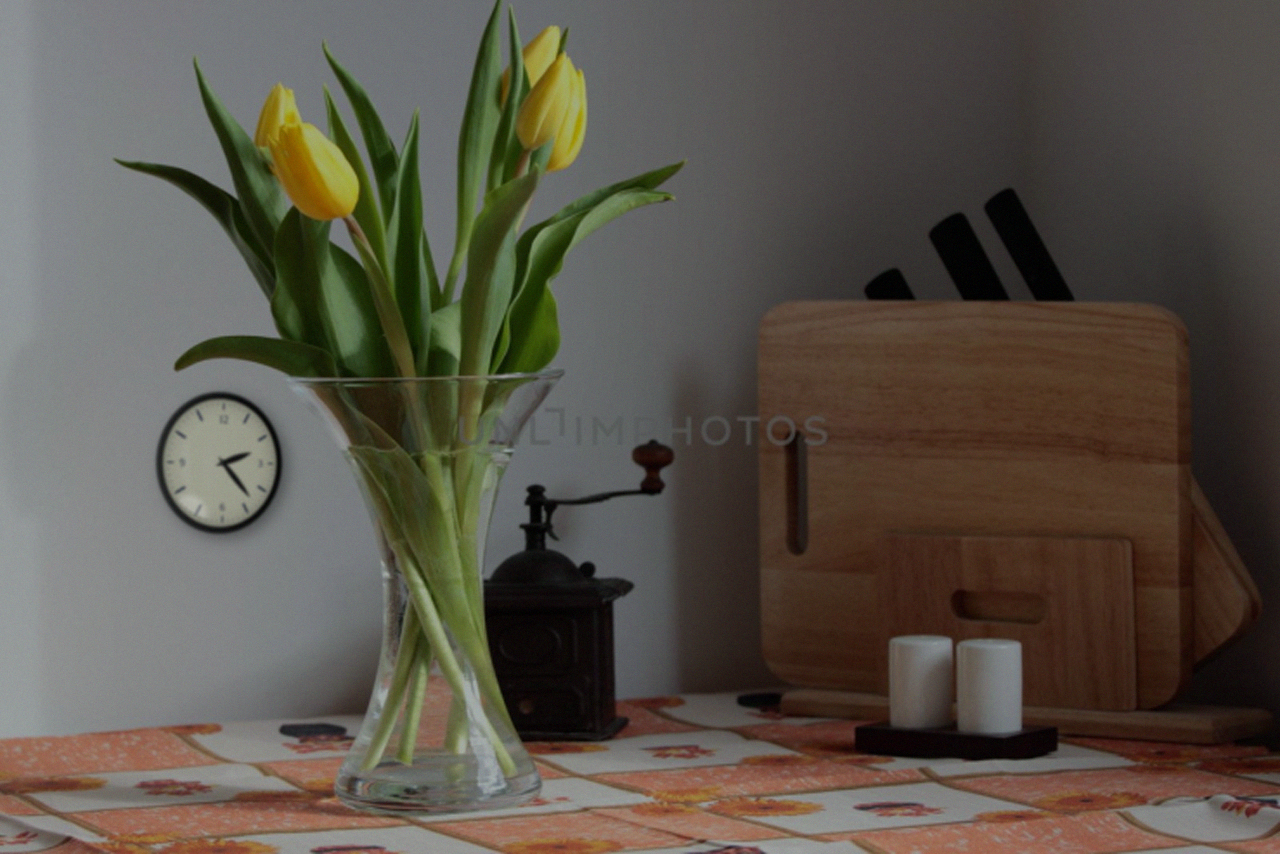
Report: 2:23
